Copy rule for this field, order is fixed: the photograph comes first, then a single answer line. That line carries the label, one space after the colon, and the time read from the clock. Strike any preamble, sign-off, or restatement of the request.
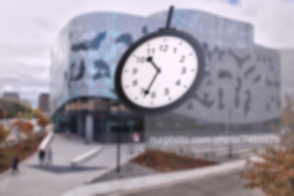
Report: 10:33
